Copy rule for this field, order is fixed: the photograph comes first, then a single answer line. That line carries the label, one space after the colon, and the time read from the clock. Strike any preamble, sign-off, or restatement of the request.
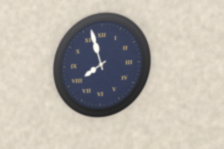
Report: 7:57
